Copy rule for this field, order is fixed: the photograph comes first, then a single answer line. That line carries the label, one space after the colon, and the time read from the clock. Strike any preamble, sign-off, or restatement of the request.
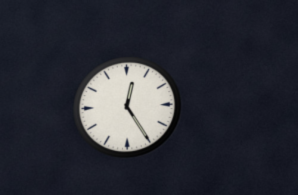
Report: 12:25
